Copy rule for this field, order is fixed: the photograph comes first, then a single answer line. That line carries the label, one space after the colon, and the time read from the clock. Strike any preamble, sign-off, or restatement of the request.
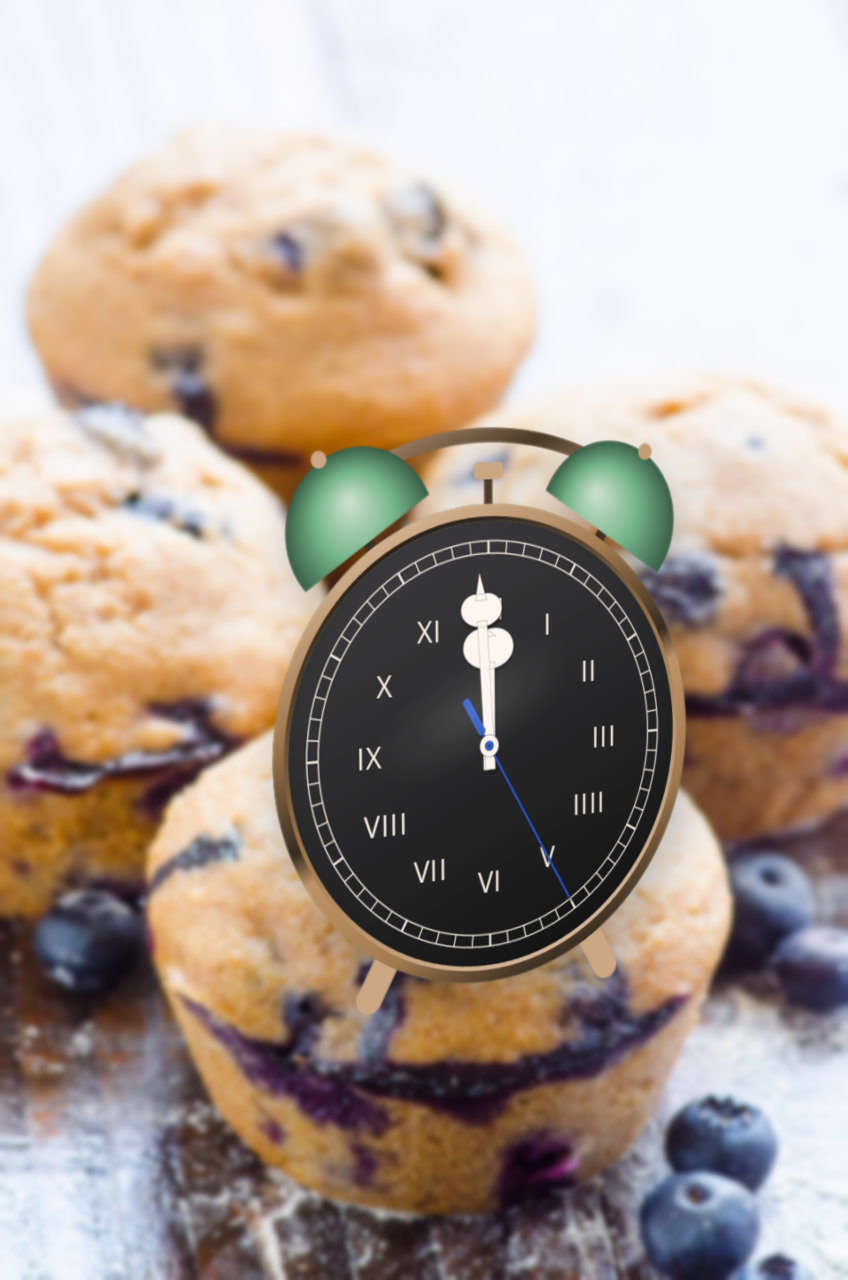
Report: 11:59:25
